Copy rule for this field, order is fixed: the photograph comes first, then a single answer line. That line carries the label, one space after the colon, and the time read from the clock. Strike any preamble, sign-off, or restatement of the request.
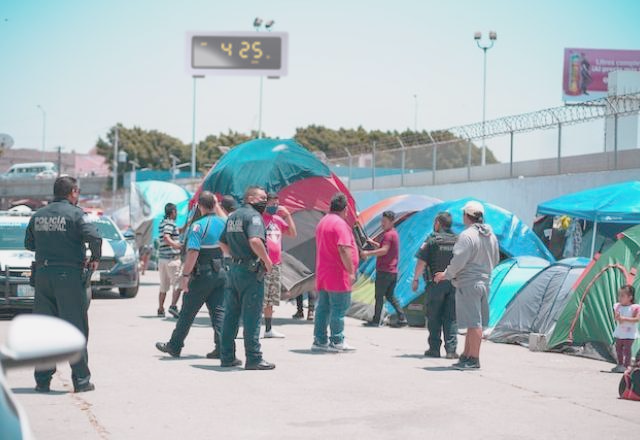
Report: 4:25
